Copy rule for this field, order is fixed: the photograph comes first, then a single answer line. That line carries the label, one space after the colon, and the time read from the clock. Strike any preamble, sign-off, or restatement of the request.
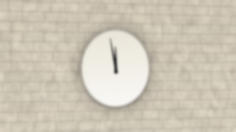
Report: 11:58
